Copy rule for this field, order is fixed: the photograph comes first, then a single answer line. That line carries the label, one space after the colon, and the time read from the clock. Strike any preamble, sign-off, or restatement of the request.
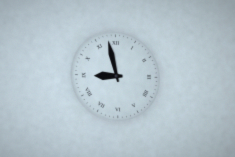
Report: 8:58
